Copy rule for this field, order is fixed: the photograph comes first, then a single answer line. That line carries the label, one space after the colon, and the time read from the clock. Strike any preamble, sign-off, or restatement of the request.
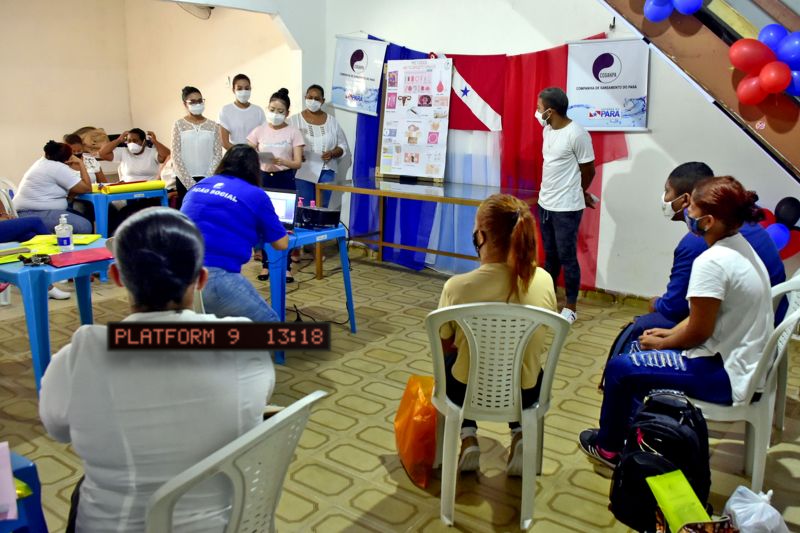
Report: 13:18
